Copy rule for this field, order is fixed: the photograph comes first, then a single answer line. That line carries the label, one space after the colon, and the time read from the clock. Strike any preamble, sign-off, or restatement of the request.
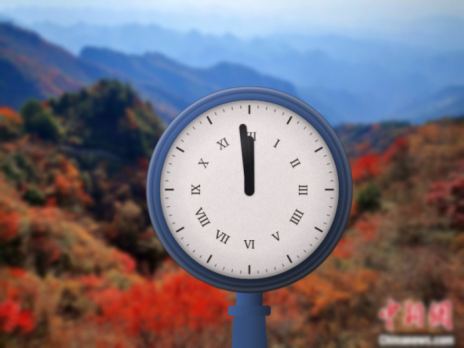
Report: 11:59
